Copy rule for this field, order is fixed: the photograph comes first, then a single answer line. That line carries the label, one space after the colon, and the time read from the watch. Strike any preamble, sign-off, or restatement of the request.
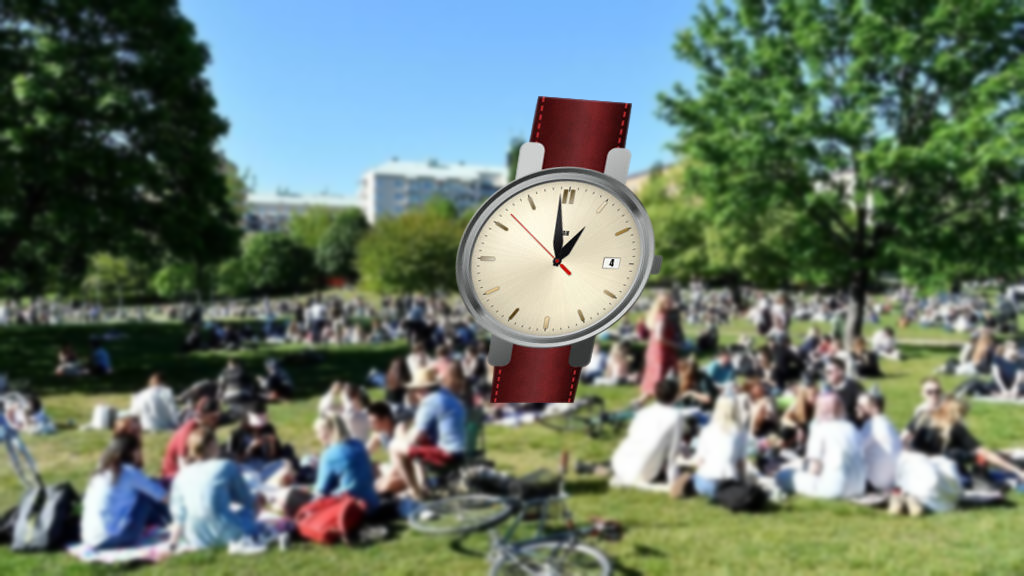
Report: 12:58:52
